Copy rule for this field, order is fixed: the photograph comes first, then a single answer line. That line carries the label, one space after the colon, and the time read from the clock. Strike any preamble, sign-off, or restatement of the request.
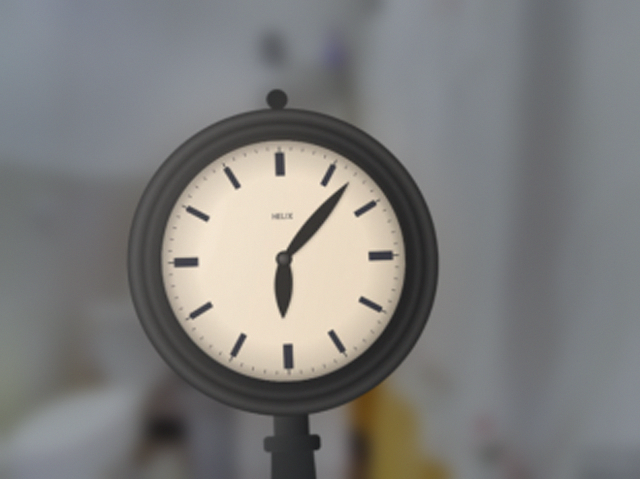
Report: 6:07
